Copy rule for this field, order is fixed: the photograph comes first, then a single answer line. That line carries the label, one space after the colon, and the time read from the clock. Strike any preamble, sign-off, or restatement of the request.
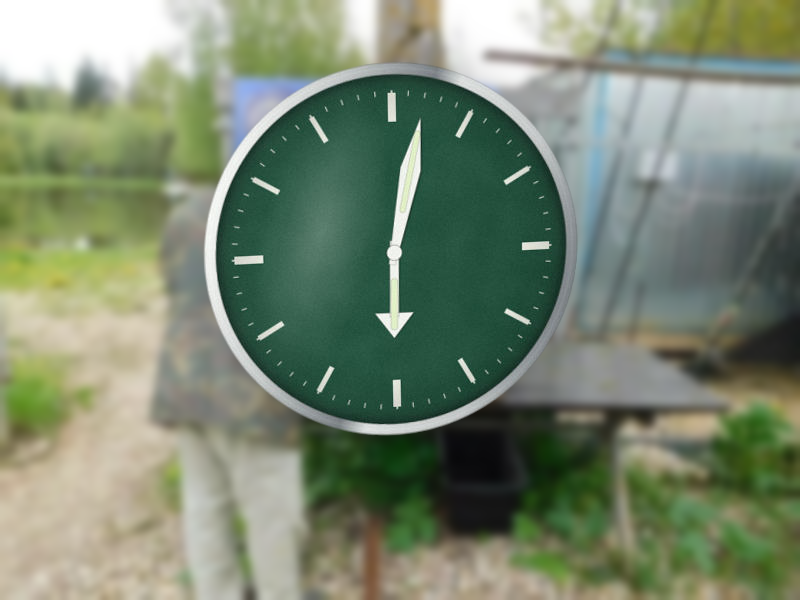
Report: 6:02
